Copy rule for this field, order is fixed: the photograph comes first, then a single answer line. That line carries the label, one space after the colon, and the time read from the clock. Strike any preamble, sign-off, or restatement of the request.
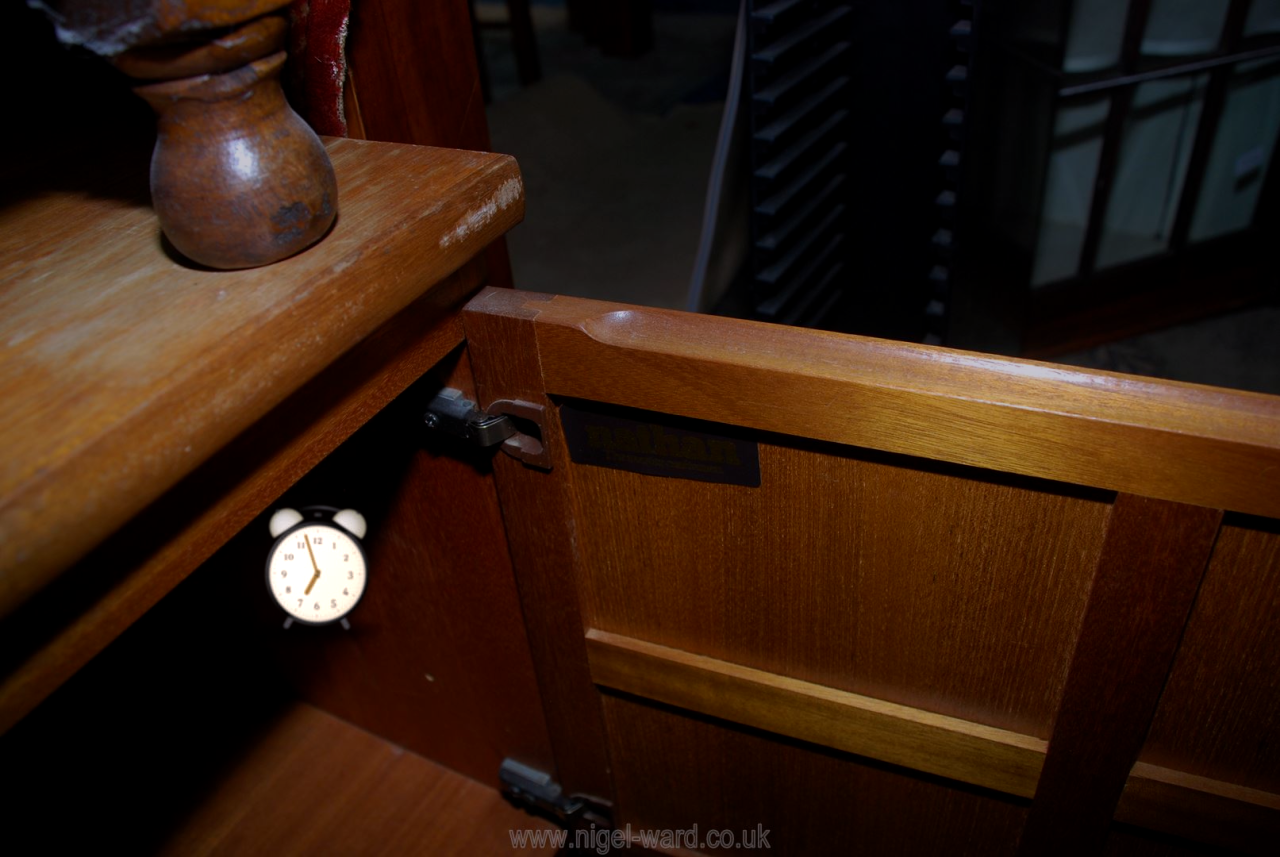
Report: 6:57
